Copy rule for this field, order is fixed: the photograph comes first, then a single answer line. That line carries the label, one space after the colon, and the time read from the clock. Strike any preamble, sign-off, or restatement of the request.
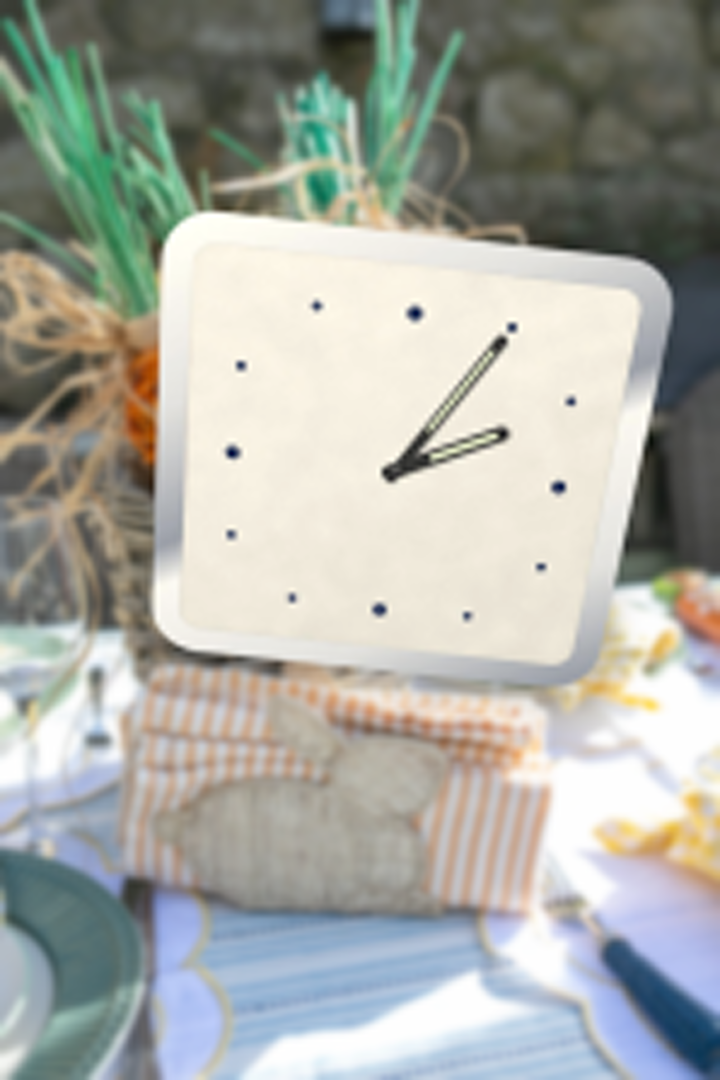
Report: 2:05
